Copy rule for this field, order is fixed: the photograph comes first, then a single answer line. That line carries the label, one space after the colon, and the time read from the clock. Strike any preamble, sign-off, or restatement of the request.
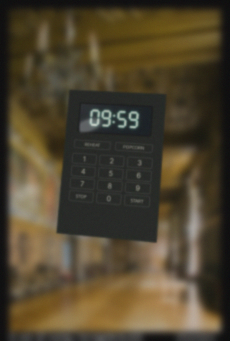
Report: 9:59
